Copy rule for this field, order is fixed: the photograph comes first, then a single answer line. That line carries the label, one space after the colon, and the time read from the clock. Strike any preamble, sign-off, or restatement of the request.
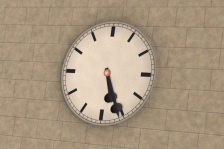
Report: 5:26
